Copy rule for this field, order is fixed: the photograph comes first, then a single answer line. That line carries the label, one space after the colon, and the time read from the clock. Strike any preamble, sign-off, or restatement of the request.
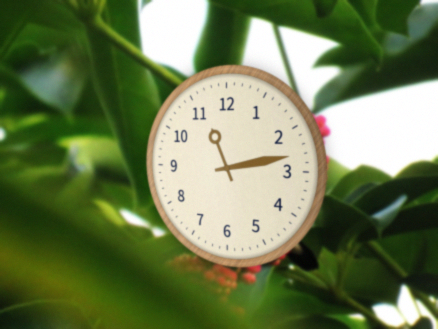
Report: 11:13
